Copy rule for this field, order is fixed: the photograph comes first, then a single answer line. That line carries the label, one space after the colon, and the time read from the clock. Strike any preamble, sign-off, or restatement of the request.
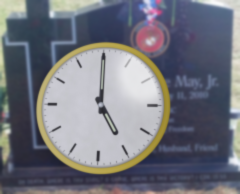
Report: 5:00
